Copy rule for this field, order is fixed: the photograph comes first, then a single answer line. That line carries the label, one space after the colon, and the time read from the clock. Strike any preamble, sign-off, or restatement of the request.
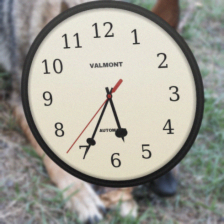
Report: 5:34:37
